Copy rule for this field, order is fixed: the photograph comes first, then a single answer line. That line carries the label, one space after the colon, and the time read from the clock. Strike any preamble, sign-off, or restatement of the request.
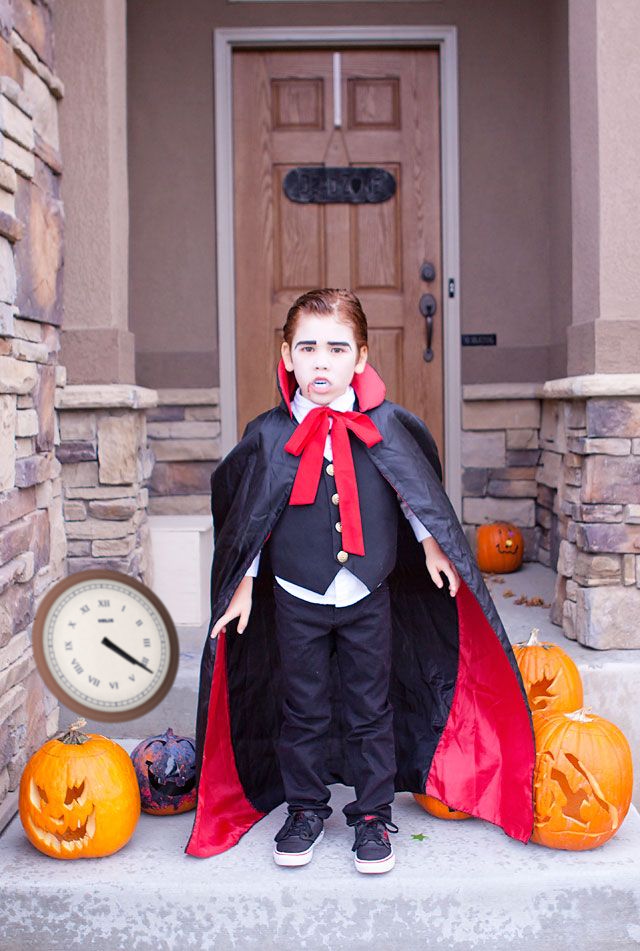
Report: 4:21
